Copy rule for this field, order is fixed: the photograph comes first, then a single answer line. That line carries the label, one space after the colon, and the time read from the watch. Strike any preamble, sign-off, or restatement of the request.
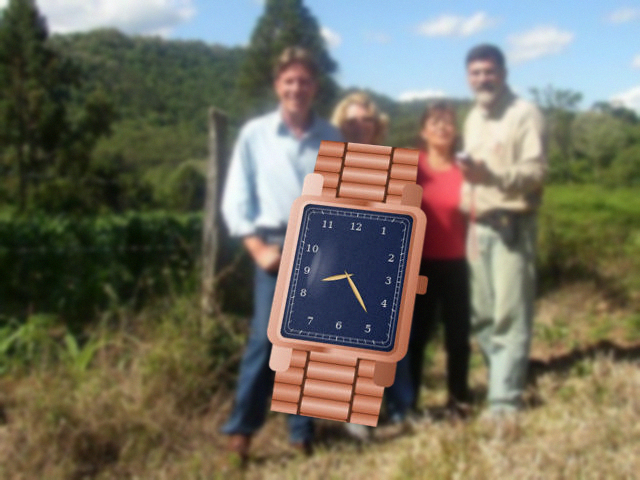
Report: 8:24
